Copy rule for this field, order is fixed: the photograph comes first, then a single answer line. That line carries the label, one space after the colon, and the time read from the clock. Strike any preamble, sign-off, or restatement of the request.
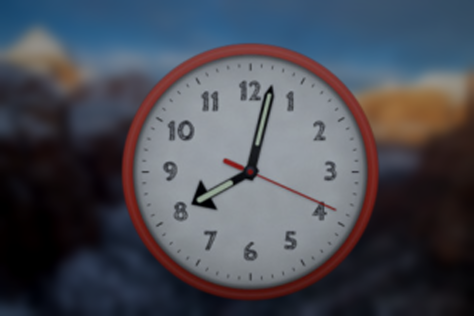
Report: 8:02:19
